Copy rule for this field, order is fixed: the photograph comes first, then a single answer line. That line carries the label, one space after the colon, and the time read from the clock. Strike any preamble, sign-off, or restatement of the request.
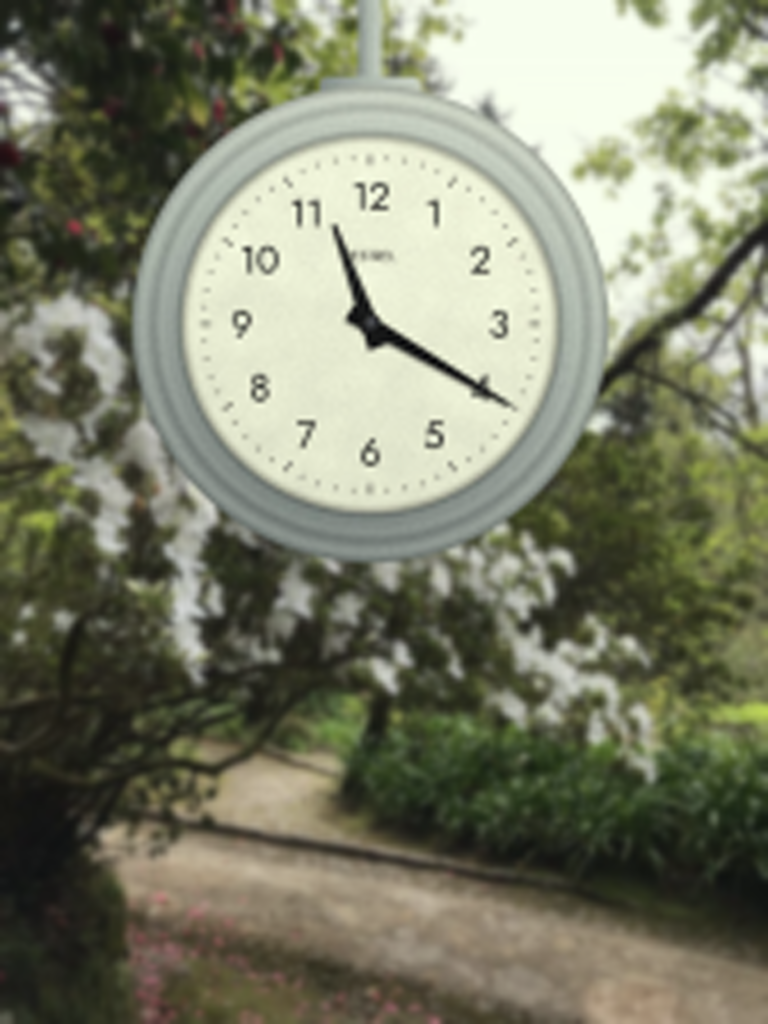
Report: 11:20
